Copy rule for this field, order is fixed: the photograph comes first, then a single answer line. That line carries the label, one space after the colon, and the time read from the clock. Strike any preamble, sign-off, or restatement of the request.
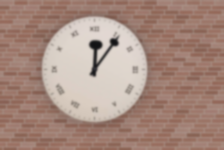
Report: 12:06
